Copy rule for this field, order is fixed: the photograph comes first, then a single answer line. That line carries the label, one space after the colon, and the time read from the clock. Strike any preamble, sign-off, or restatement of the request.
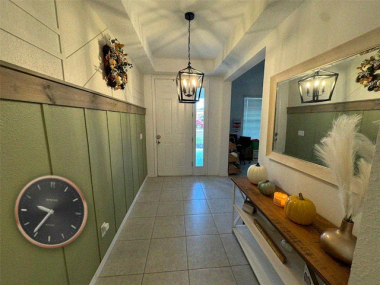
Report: 9:36
